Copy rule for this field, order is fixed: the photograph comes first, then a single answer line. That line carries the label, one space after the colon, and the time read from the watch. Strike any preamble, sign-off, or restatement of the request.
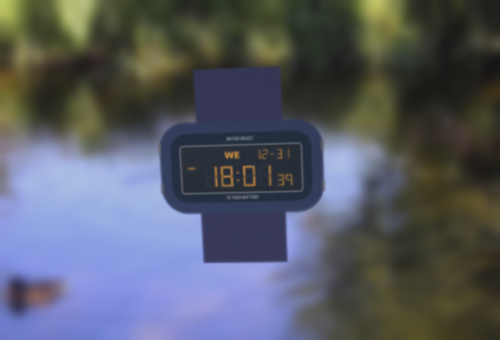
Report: 18:01:39
